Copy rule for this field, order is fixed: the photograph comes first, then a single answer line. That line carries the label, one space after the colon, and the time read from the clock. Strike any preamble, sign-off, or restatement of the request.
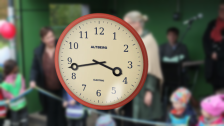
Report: 3:43
